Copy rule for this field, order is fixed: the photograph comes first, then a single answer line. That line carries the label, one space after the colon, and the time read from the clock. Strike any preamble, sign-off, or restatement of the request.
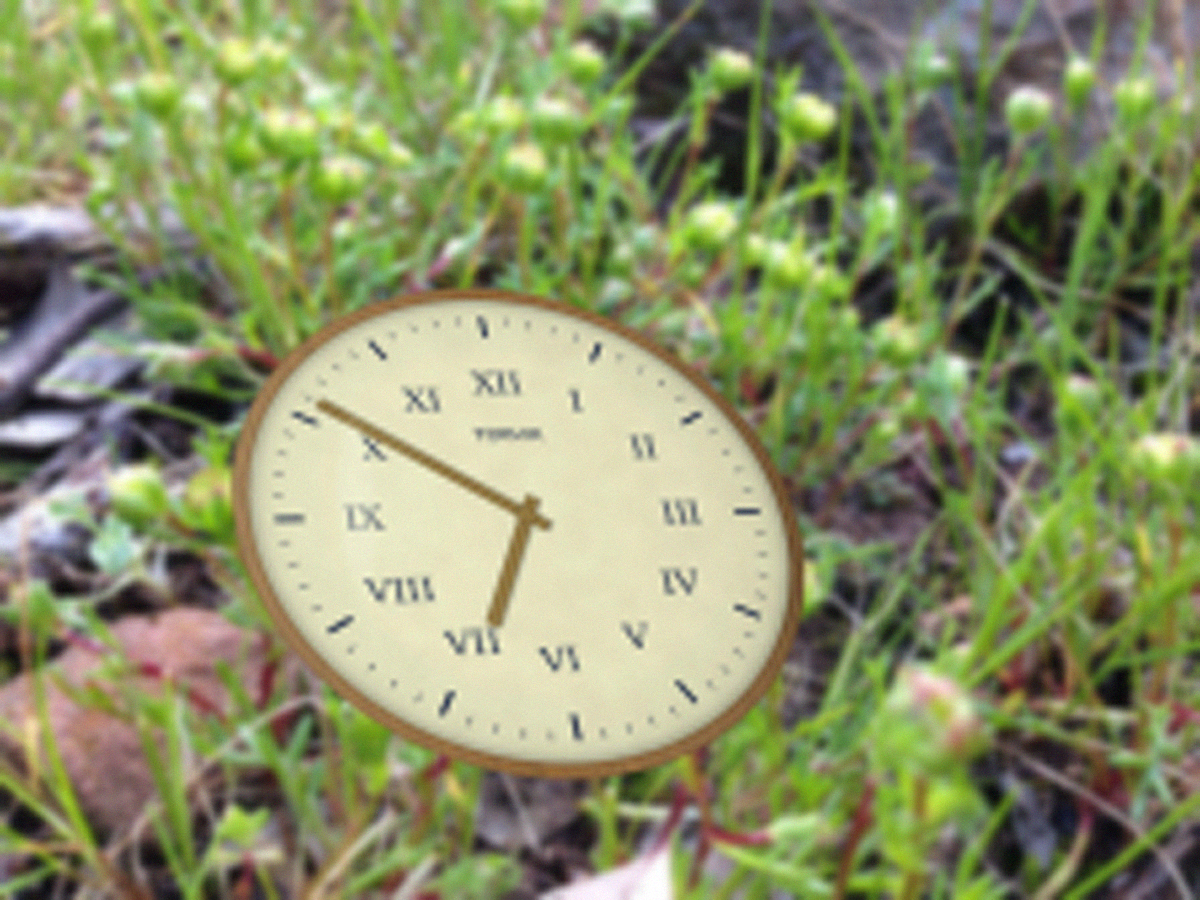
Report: 6:51
